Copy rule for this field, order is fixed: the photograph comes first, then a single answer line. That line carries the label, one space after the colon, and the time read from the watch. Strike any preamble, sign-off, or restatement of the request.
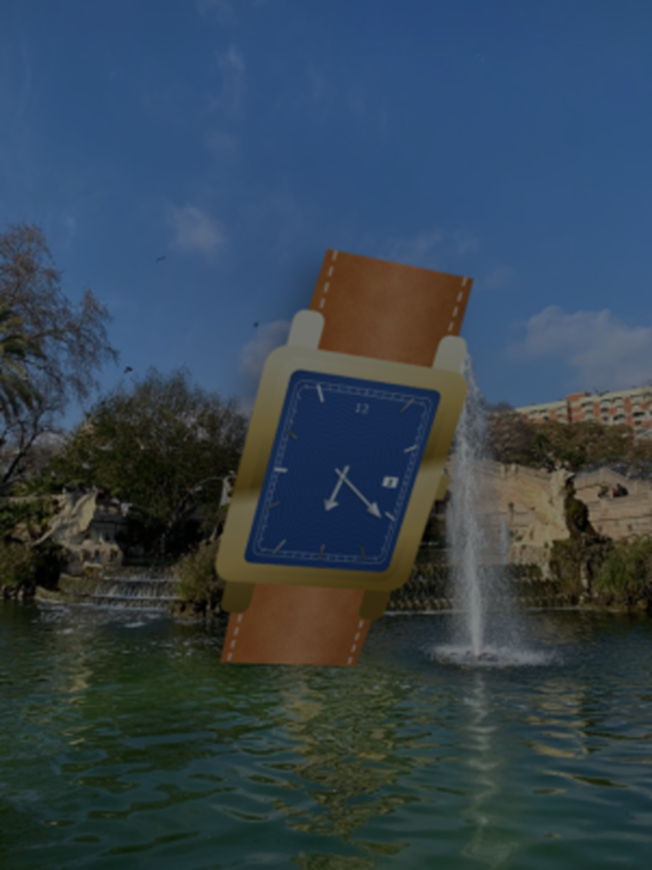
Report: 6:21
